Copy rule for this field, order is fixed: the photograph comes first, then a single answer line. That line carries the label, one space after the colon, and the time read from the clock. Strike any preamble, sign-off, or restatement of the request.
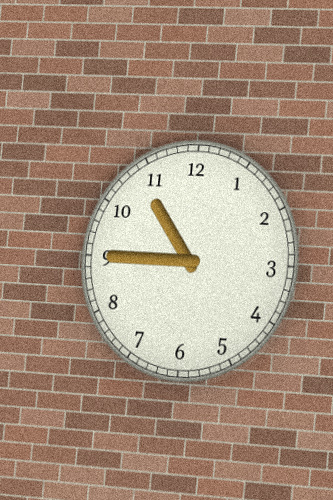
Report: 10:45
